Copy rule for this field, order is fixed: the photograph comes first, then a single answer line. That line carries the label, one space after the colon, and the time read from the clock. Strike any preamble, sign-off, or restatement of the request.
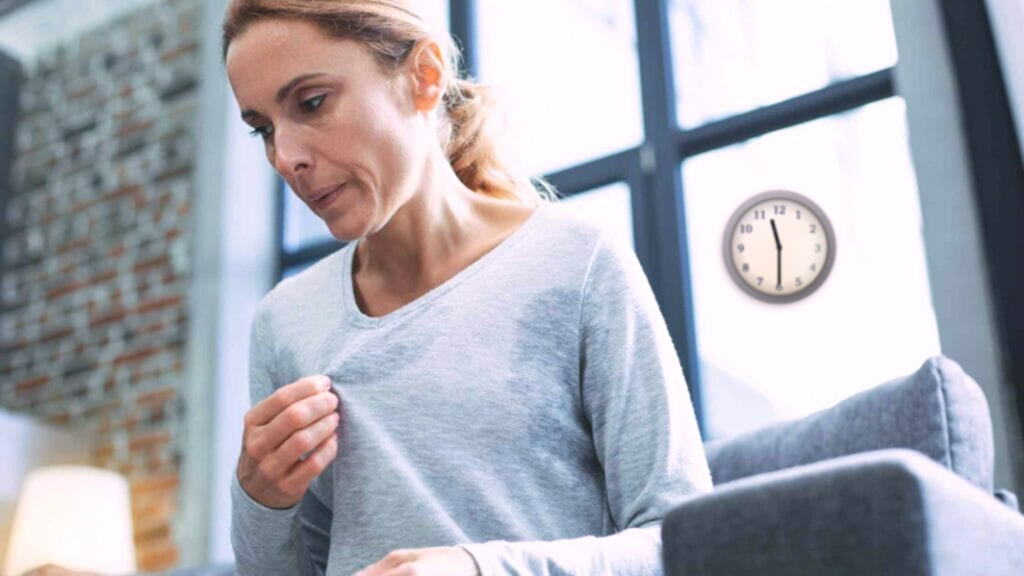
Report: 11:30
